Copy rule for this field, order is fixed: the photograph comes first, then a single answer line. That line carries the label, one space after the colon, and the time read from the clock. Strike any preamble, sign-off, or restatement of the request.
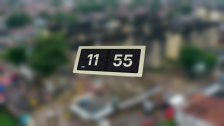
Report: 11:55
